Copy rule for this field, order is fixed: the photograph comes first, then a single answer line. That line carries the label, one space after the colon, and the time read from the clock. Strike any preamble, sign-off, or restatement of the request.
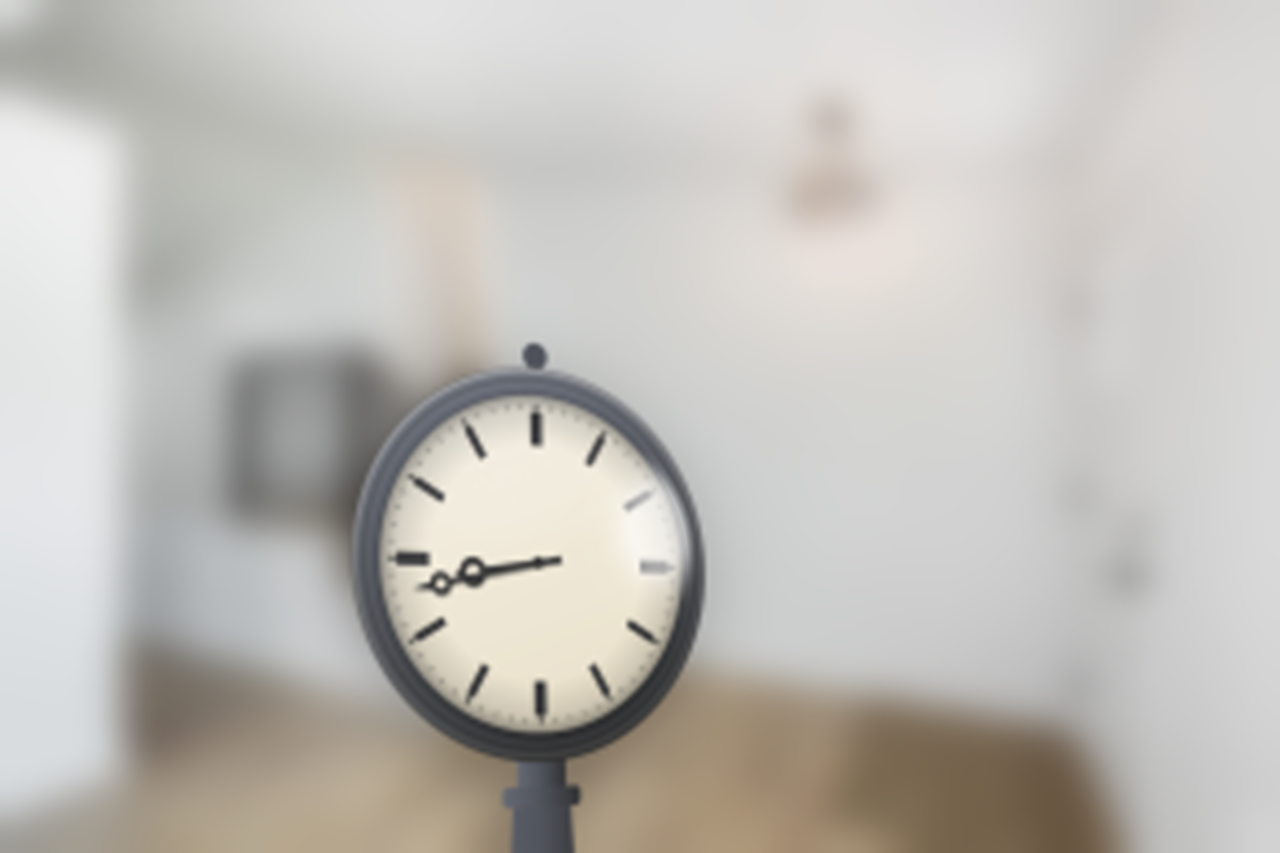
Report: 8:43
